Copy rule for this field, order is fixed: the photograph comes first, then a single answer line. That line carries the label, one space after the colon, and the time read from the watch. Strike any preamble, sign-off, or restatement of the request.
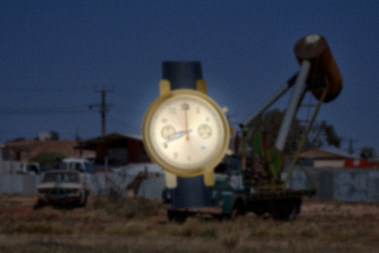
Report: 8:41
